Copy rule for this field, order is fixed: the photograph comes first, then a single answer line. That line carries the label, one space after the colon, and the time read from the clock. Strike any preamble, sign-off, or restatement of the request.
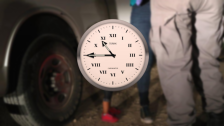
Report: 10:45
